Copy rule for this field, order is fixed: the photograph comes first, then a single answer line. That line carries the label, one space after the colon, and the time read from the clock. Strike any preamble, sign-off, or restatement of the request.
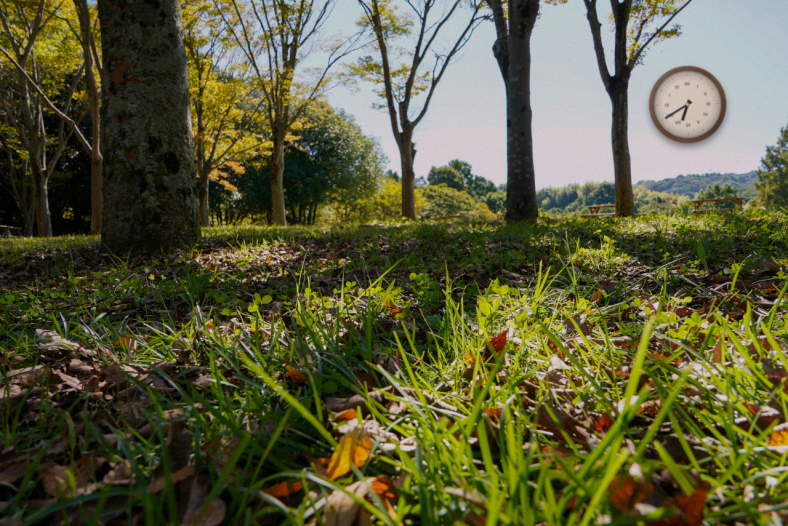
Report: 6:40
